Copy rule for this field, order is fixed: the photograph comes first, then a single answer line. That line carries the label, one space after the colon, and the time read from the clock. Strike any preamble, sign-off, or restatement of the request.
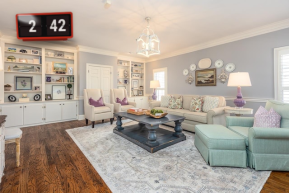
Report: 2:42
